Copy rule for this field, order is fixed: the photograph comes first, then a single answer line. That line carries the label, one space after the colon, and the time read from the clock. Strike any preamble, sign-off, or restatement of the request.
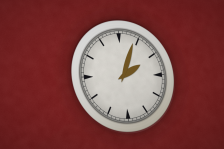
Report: 2:04
